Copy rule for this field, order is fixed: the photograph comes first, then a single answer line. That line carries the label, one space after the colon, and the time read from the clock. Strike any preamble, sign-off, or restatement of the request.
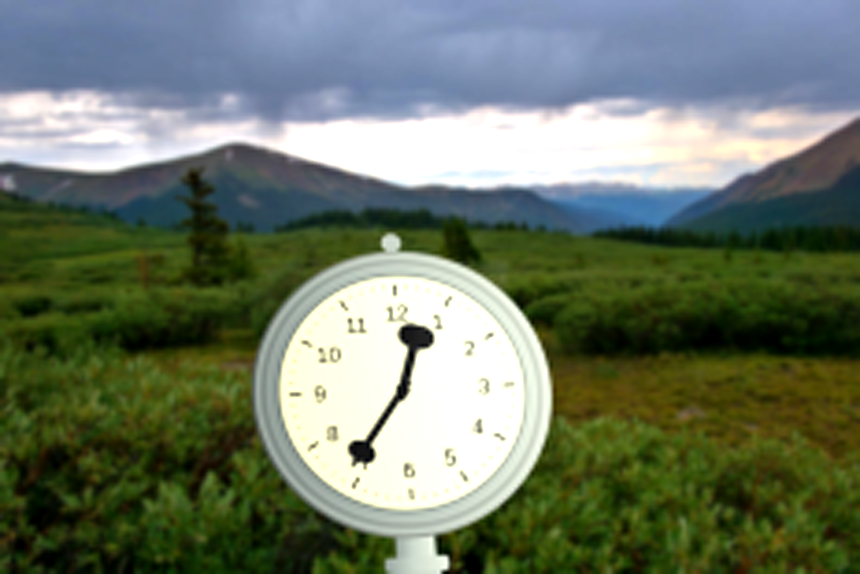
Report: 12:36
